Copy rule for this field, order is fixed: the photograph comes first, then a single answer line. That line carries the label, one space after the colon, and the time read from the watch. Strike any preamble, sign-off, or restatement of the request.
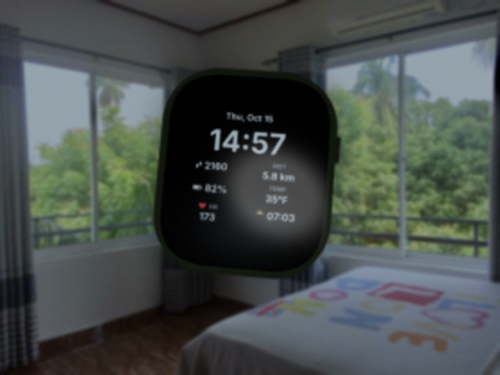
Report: 14:57
